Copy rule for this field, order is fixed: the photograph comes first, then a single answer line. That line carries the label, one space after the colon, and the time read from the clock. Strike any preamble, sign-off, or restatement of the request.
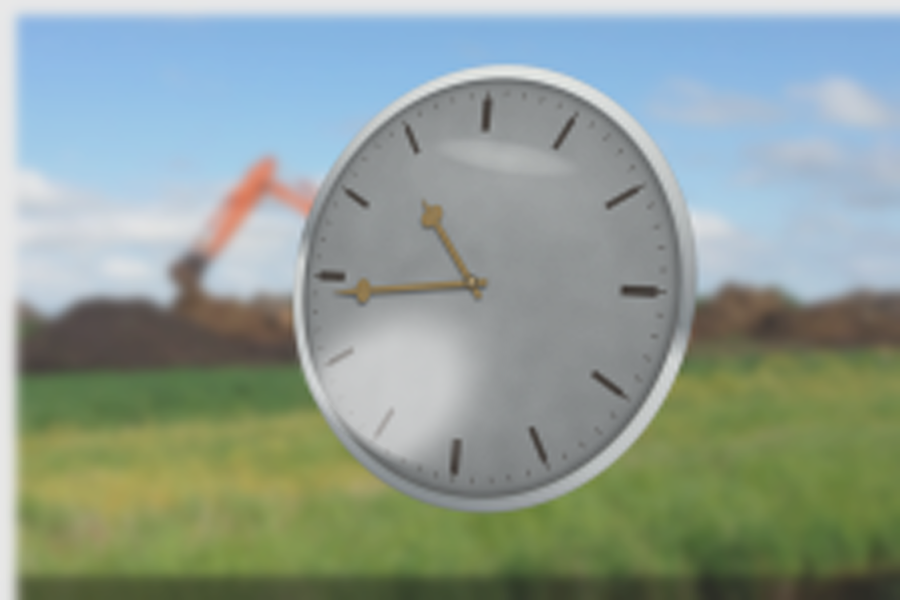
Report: 10:44
